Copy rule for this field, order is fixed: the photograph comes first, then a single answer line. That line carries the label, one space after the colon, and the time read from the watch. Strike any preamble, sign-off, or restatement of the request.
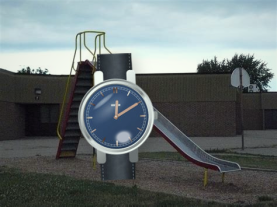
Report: 12:10
